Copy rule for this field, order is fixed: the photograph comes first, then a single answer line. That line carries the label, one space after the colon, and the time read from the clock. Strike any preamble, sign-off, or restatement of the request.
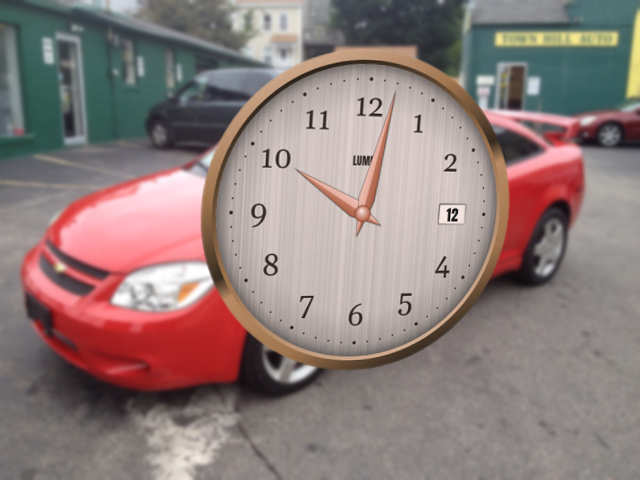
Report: 10:02
